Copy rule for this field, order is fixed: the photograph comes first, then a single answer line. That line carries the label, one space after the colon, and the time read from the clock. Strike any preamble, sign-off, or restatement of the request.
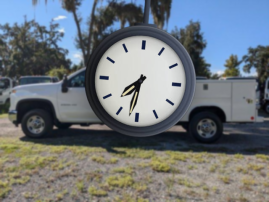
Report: 7:32
